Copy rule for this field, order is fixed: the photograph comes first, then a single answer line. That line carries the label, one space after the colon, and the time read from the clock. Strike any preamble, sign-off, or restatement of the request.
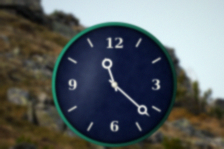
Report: 11:22
